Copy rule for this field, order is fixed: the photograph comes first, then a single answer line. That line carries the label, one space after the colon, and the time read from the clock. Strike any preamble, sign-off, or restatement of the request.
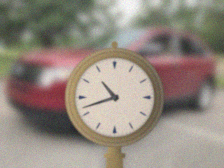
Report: 10:42
